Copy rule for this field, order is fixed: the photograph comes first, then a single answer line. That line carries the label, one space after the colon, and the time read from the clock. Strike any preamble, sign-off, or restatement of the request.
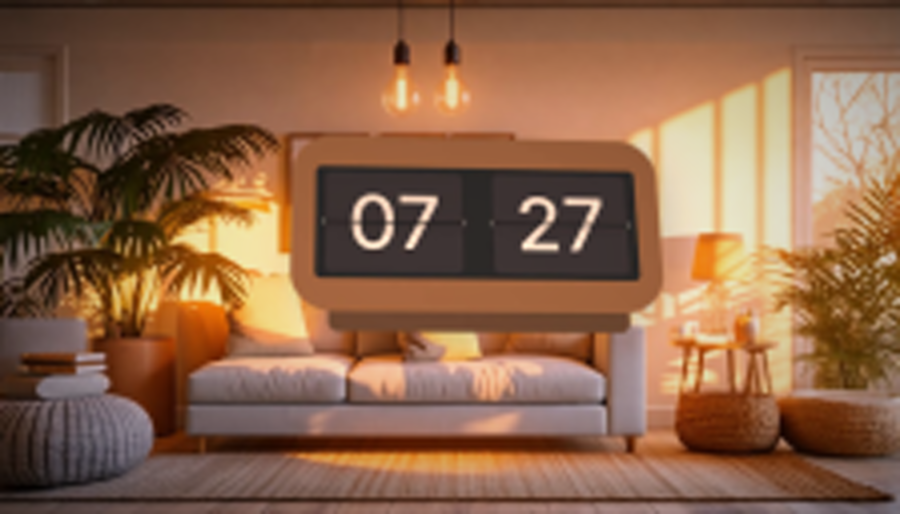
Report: 7:27
